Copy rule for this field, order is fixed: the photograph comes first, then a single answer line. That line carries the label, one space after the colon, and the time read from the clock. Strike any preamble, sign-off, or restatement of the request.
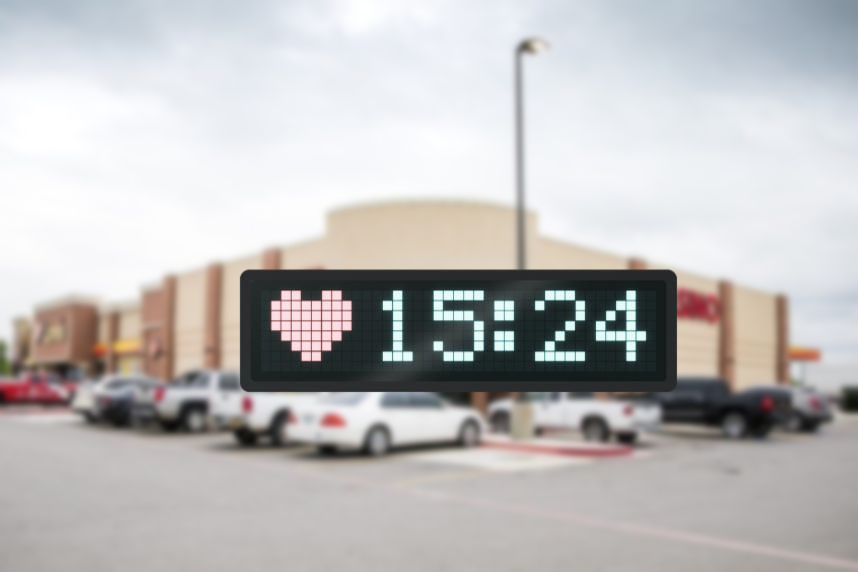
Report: 15:24
